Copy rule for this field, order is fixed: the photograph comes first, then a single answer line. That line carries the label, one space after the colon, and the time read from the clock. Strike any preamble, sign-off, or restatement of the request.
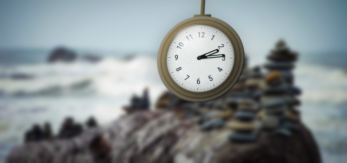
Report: 2:14
